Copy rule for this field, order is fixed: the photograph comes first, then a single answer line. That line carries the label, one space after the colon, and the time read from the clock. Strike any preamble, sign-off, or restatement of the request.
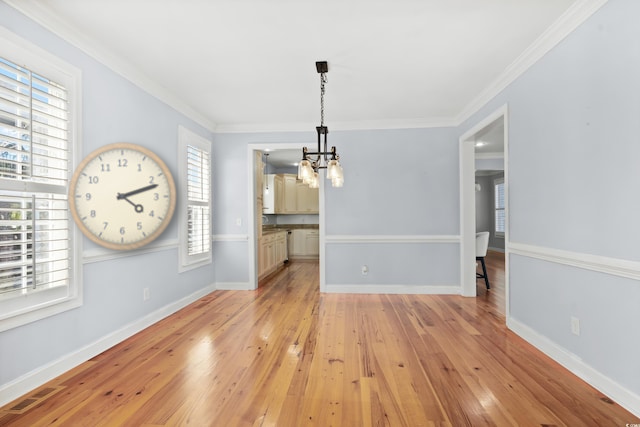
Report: 4:12
